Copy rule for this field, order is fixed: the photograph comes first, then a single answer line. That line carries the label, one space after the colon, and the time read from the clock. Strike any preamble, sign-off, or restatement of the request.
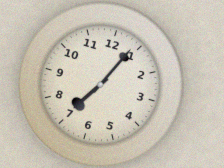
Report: 7:04
